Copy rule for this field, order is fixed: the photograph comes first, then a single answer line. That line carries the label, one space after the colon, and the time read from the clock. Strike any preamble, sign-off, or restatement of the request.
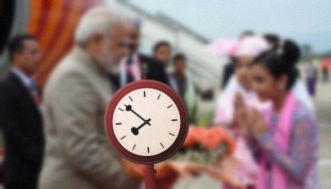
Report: 7:52
